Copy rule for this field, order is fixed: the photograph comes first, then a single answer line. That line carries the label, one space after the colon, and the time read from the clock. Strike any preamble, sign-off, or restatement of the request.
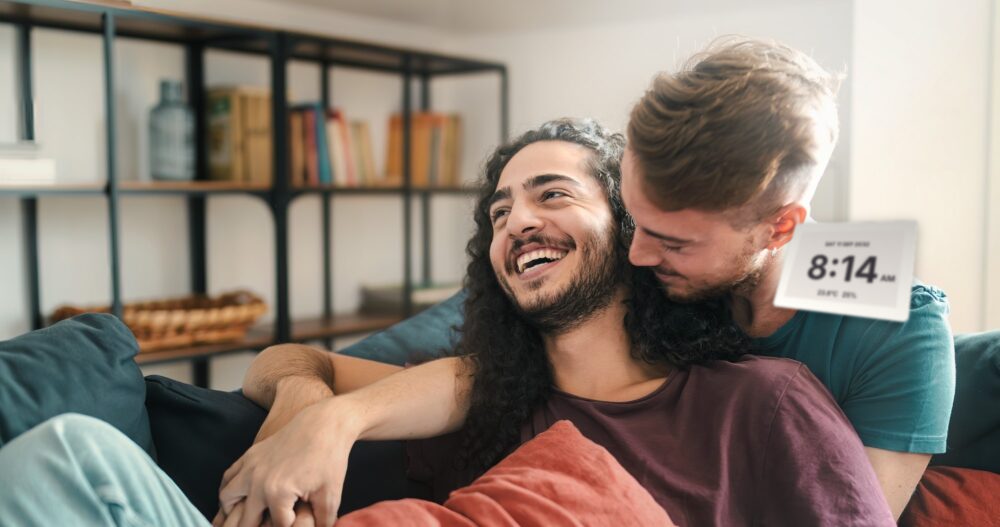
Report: 8:14
